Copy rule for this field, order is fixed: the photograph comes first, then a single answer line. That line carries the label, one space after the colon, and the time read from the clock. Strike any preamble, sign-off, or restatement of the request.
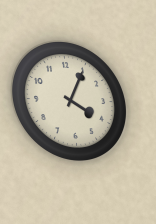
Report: 4:05
